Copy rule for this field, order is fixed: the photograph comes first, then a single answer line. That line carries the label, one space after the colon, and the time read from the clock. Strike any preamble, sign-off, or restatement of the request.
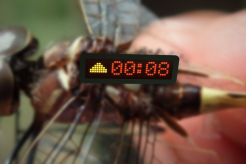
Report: 0:08
